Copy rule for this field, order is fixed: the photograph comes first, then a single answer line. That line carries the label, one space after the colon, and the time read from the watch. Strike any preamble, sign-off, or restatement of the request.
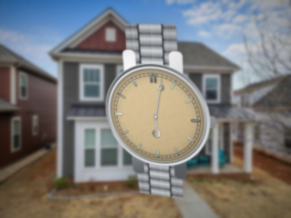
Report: 6:02
